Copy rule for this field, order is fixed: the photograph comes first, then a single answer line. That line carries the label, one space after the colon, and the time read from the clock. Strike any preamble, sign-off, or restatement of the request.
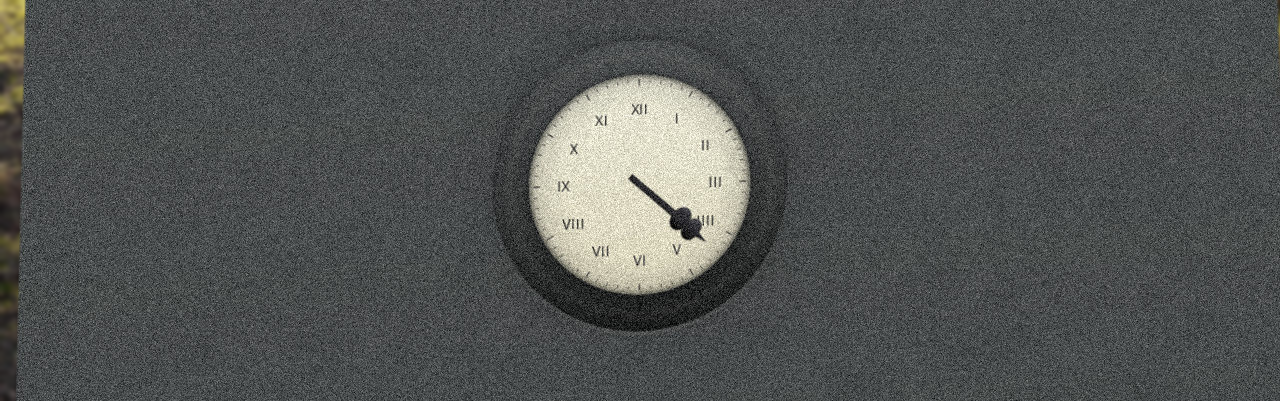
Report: 4:22
